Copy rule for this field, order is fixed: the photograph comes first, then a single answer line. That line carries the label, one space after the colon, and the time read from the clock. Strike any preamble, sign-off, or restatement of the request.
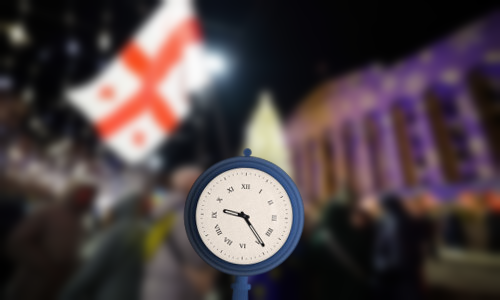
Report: 9:24
